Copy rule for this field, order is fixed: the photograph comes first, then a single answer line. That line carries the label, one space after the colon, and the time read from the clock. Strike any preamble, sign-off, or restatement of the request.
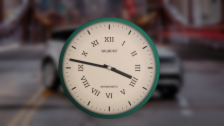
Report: 3:47
